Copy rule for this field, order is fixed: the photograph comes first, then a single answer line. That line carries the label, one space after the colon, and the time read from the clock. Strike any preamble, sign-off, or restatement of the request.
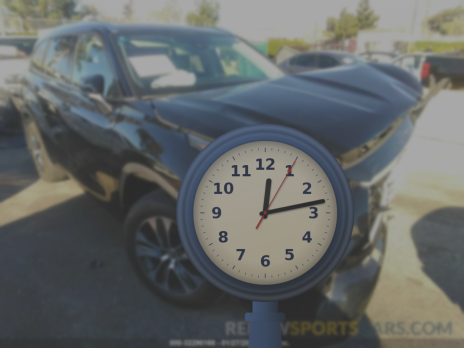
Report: 12:13:05
